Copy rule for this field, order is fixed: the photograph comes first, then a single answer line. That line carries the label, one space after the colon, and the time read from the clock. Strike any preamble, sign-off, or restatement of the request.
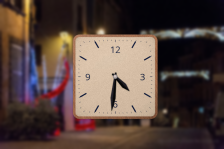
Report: 4:31
